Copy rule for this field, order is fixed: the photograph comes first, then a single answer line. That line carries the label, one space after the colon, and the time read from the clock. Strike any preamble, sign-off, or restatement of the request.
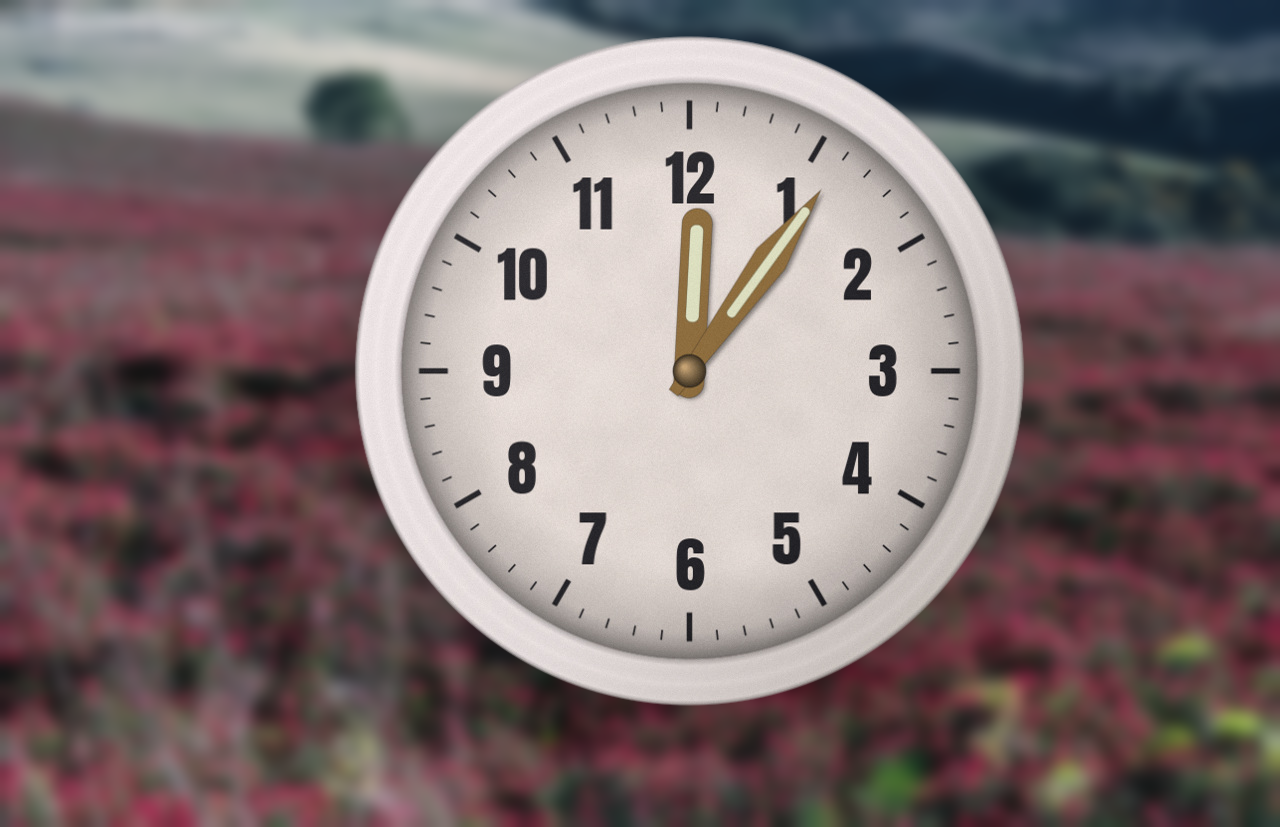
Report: 12:06
